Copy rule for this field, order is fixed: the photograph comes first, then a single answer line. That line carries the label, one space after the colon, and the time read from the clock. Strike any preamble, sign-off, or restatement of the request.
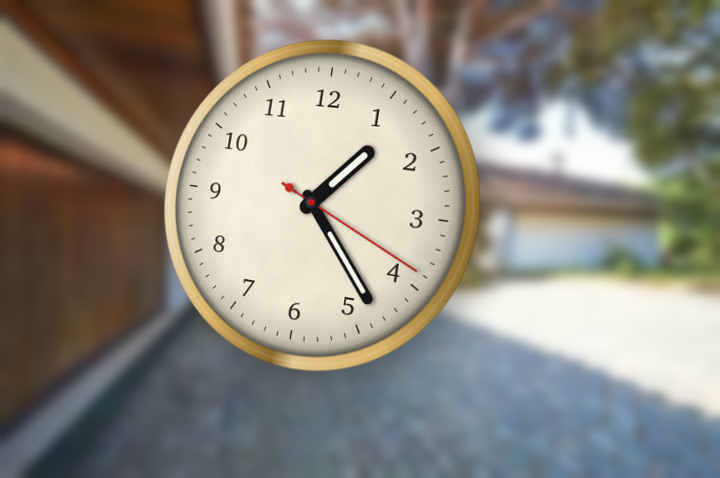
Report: 1:23:19
